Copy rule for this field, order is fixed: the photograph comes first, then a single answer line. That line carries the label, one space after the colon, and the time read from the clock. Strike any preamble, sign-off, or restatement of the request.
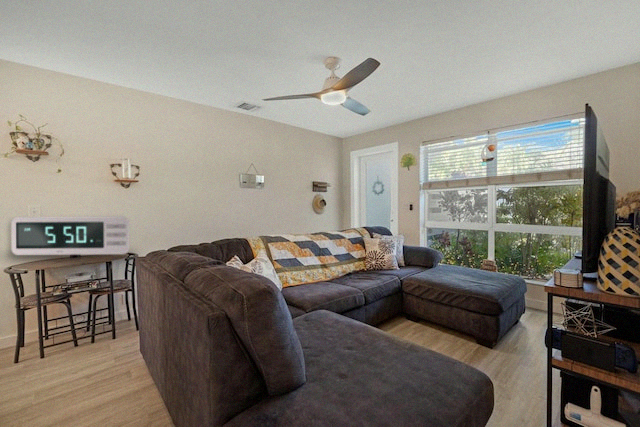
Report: 5:50
